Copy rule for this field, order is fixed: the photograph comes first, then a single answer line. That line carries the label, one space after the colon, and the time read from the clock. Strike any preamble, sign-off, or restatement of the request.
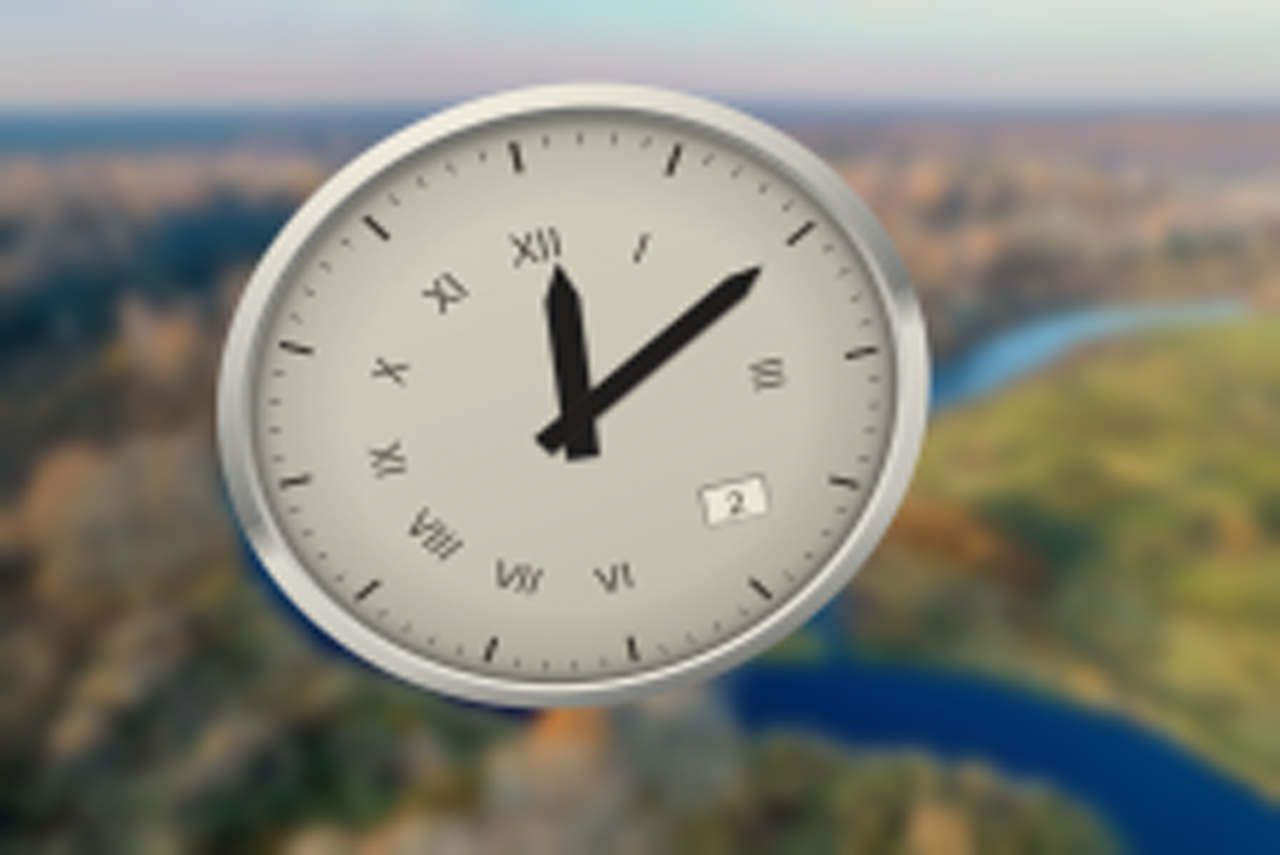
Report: 12:10
